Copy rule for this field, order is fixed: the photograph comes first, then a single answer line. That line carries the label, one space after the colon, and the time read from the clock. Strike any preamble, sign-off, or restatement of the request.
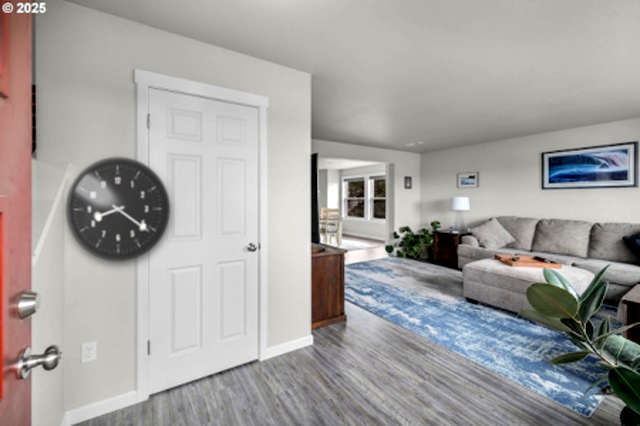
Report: 8:21
